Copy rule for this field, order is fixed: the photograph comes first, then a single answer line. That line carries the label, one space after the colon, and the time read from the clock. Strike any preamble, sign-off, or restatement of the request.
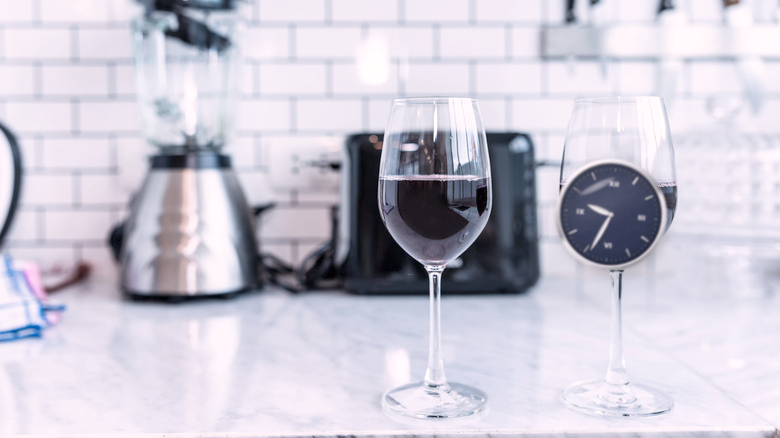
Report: 9:34
